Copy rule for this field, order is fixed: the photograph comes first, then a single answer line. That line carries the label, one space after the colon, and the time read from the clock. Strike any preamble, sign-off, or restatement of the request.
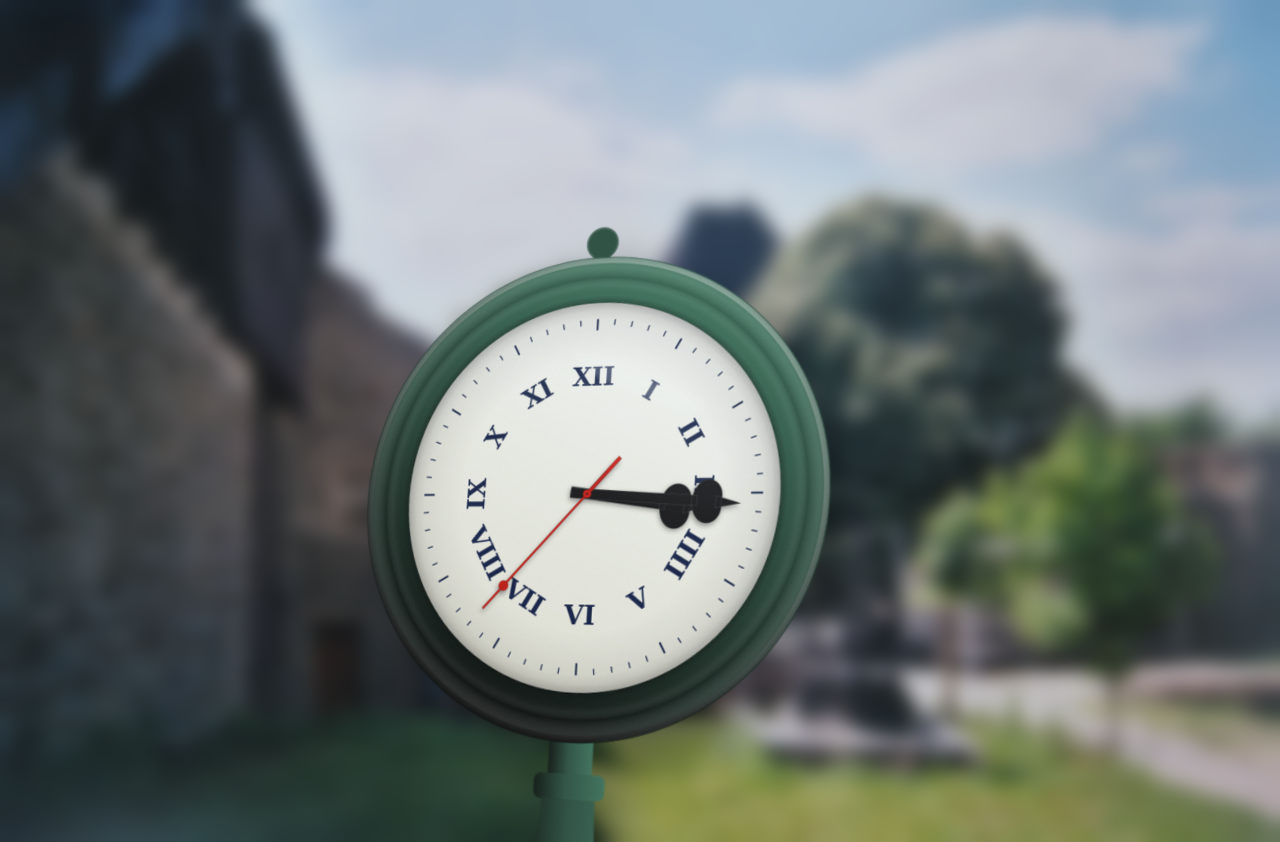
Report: 3:15:37
